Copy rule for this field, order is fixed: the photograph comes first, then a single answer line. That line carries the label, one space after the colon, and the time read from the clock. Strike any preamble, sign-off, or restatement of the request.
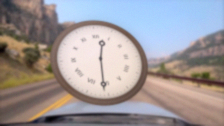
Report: 12:31
